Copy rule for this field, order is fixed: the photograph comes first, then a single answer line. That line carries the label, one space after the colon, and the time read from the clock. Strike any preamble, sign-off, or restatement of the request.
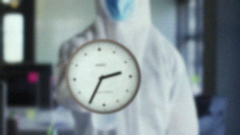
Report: 2:35
